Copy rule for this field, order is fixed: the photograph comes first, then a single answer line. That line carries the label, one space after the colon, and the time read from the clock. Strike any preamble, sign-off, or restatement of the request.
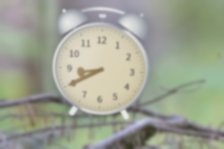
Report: 8:40
